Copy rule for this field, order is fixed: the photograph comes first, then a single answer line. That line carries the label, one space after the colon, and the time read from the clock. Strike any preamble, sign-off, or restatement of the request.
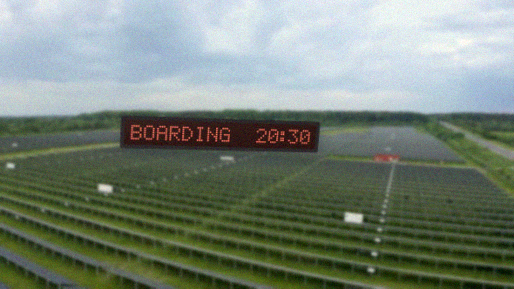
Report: 20:30
